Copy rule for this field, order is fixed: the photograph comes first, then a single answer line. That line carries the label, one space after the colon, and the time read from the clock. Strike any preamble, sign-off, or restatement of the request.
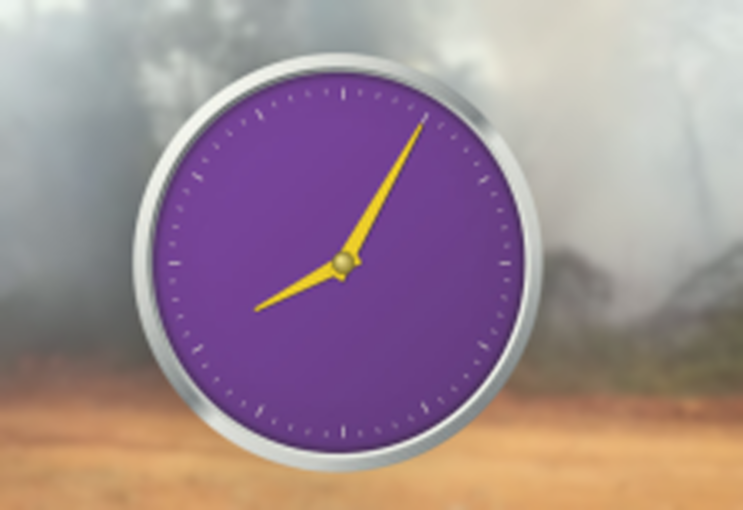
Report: 8:05
